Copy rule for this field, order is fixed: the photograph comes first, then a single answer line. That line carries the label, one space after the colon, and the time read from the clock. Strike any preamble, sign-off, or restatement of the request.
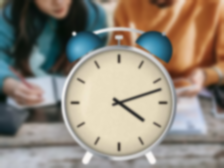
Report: 4:12
